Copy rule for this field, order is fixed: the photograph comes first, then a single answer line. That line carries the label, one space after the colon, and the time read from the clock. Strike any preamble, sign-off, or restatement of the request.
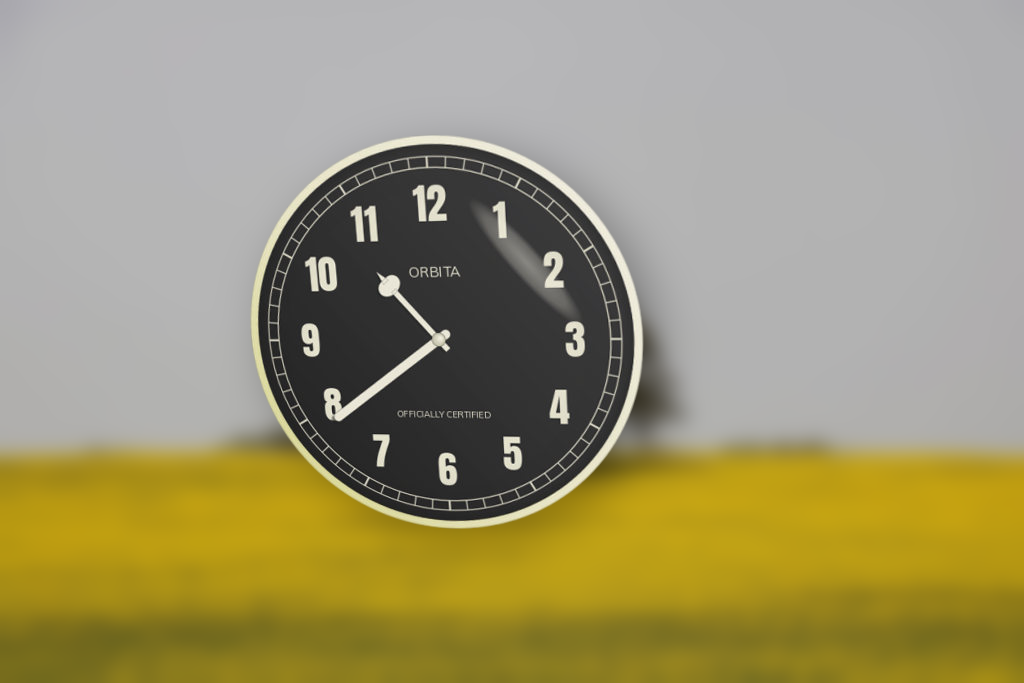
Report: 10:39
